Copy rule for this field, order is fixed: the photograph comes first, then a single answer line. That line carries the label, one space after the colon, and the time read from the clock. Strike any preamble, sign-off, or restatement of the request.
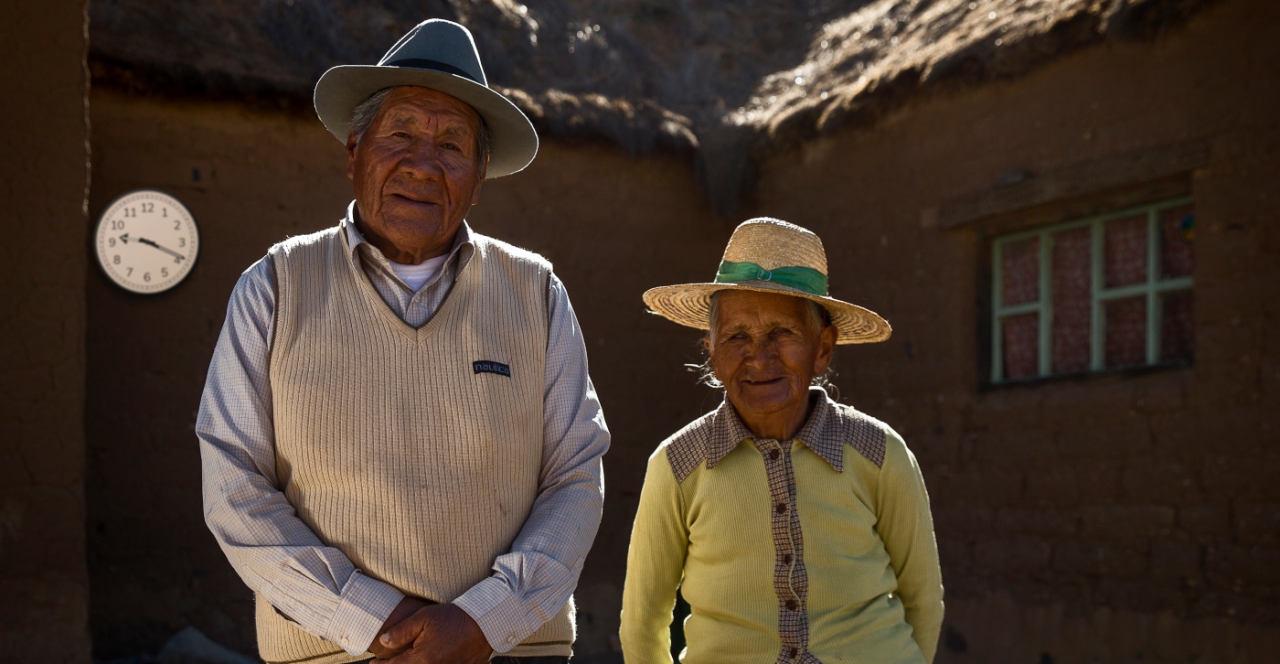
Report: 9:19
